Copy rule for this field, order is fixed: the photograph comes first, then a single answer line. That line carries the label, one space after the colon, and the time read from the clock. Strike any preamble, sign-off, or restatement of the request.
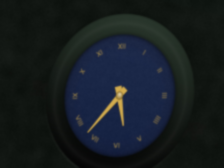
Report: 5:37
